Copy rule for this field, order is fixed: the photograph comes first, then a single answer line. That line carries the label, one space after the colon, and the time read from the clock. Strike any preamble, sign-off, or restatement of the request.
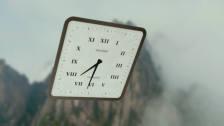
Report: 7:31
